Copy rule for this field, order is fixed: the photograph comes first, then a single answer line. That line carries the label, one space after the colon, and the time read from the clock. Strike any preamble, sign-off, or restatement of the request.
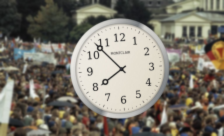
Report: 7:53
